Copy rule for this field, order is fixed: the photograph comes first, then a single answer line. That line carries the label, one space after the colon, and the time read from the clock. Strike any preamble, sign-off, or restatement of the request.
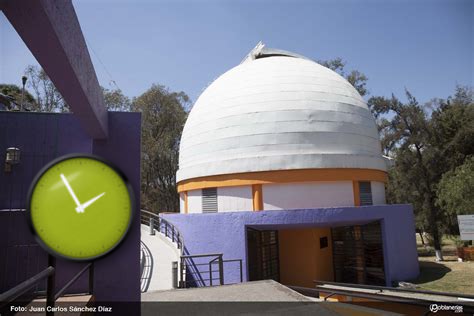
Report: 1:55
